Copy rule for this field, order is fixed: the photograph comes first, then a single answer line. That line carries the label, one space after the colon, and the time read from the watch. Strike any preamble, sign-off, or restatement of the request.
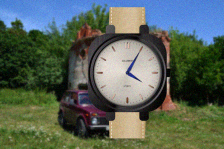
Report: 4:05
